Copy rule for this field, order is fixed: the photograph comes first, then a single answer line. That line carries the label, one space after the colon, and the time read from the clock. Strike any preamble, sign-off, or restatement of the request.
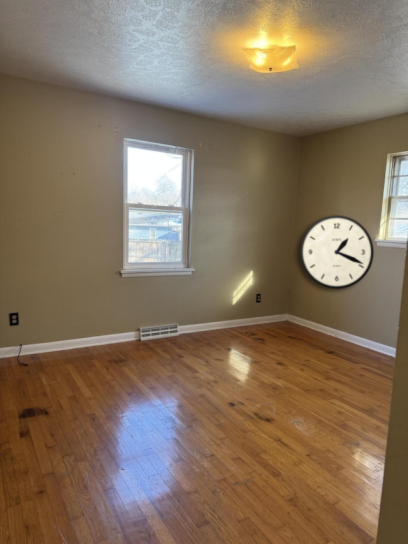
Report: 1:19
